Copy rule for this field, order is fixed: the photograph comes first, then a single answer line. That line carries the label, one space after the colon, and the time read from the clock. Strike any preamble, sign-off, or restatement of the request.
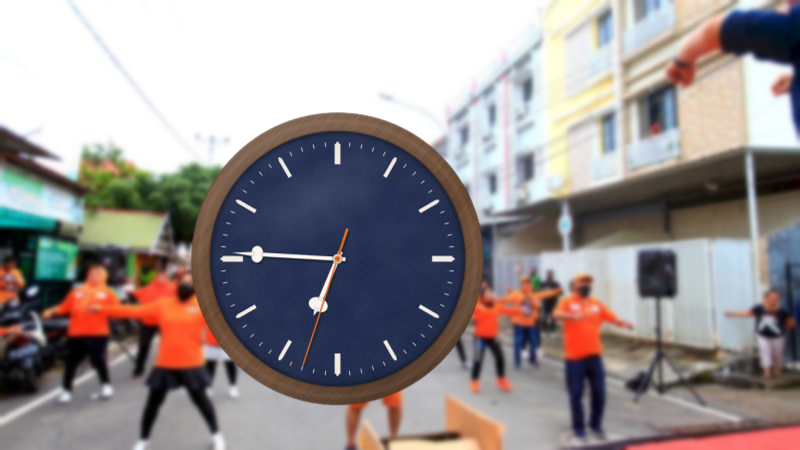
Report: 6:45:33
